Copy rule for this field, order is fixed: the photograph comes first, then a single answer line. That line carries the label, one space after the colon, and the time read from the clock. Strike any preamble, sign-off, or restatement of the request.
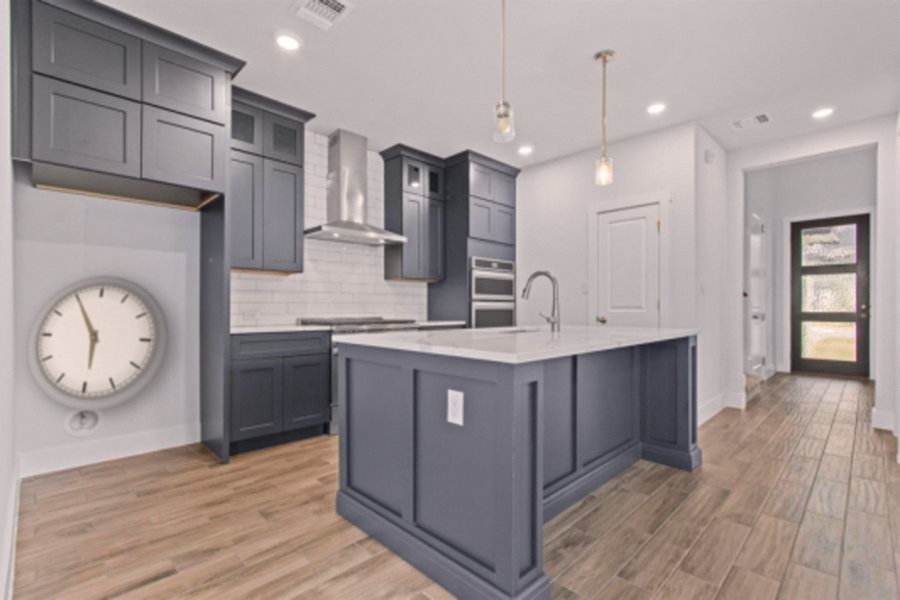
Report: 5:55
